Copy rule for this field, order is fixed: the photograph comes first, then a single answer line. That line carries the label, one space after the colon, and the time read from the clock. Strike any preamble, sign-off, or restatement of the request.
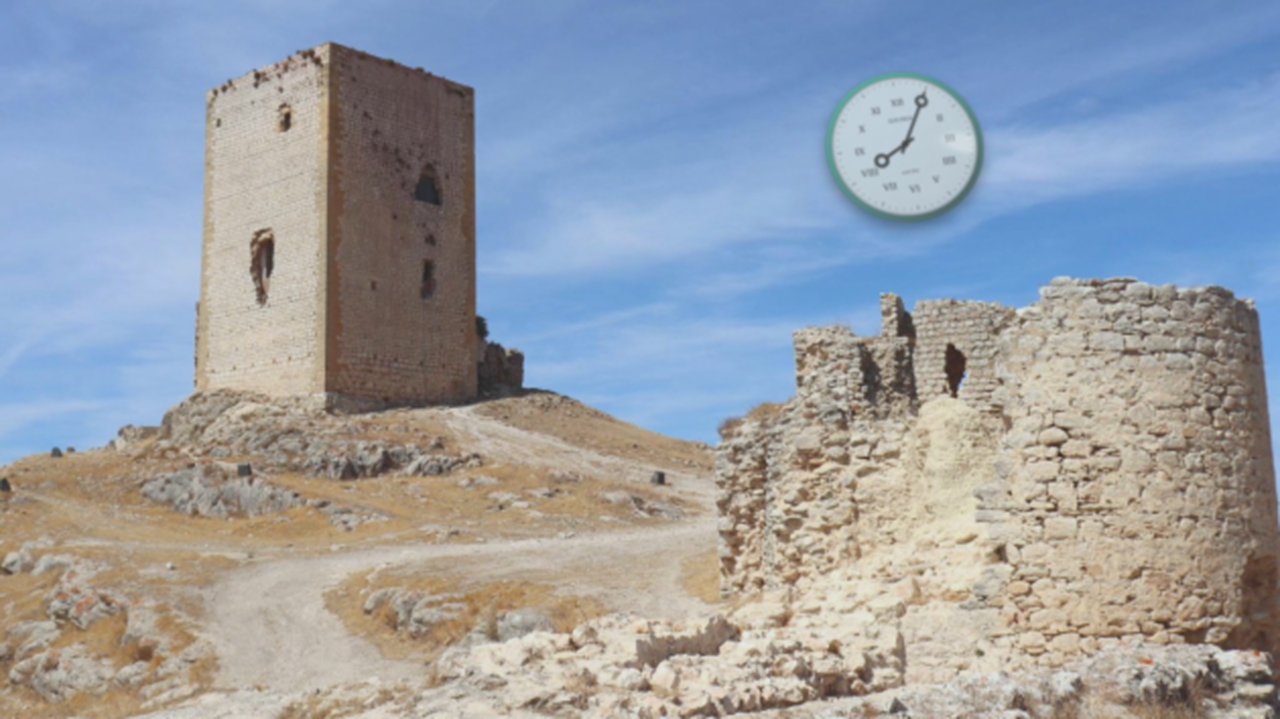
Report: 8:05
